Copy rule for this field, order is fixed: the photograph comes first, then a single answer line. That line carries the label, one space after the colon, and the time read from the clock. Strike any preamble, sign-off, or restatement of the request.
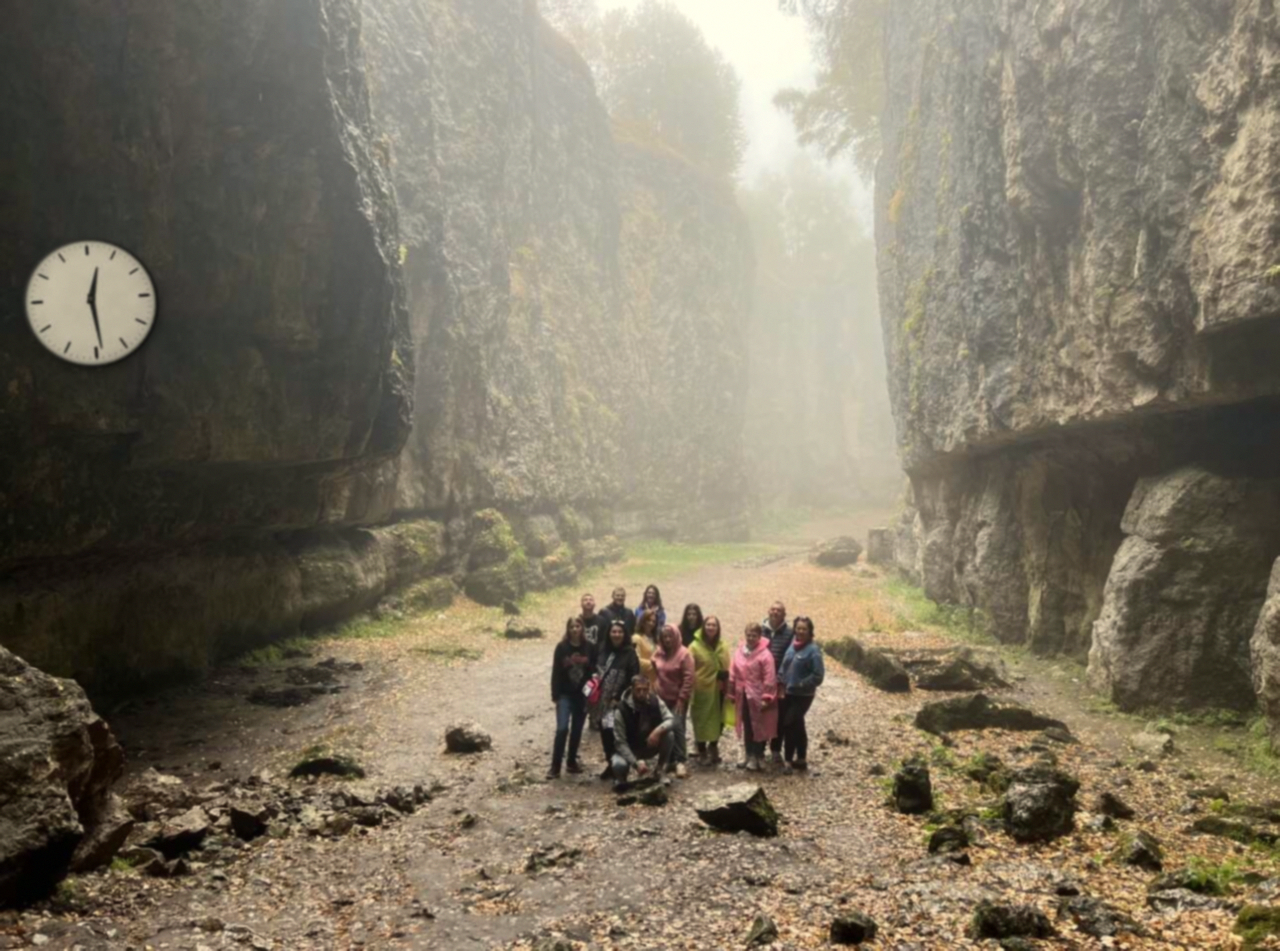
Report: 12:29
